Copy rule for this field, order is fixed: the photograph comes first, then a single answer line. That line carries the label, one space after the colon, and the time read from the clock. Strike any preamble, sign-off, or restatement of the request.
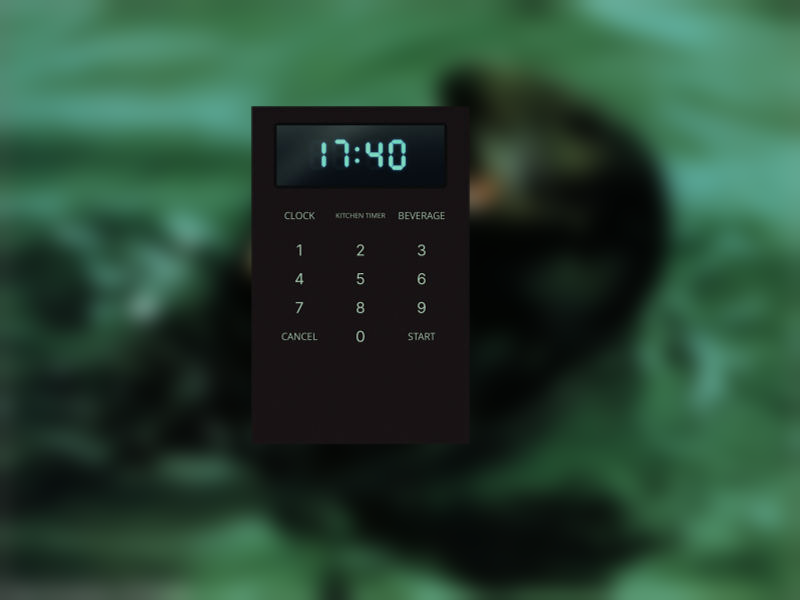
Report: 17:40
